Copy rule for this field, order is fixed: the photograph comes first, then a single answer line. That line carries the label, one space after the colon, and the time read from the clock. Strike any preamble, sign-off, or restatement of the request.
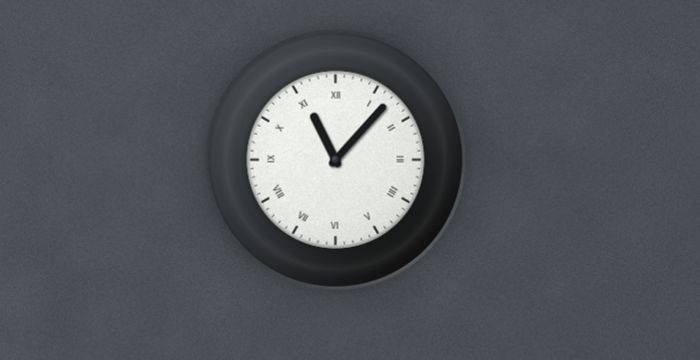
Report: 11:07
